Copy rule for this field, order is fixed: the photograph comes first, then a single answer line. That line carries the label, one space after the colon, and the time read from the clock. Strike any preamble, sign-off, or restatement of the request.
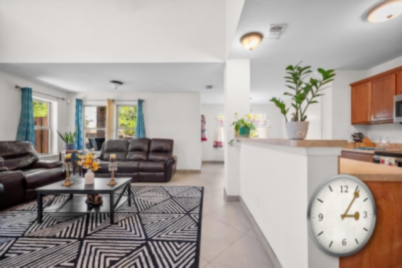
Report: 3:06
